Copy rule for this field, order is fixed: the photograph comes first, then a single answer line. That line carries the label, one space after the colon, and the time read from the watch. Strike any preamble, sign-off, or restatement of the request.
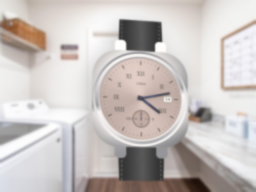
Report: 4:13
